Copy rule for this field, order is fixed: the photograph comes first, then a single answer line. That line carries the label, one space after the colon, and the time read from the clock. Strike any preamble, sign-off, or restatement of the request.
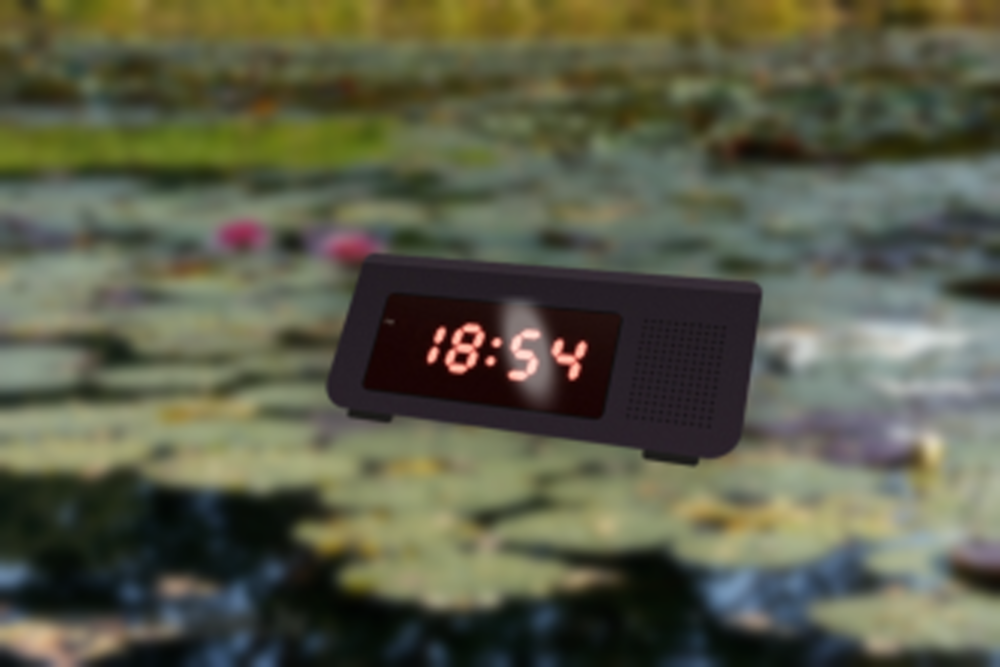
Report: 18:54
